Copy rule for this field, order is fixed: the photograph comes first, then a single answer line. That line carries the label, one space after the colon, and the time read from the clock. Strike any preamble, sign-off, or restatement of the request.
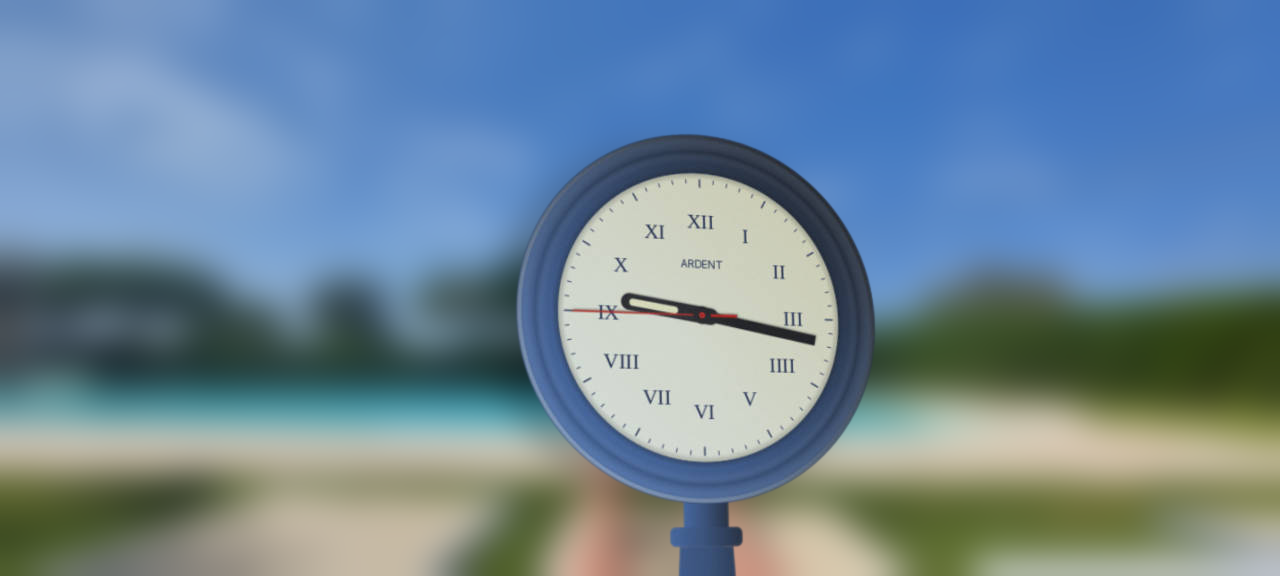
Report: 9:16:45
